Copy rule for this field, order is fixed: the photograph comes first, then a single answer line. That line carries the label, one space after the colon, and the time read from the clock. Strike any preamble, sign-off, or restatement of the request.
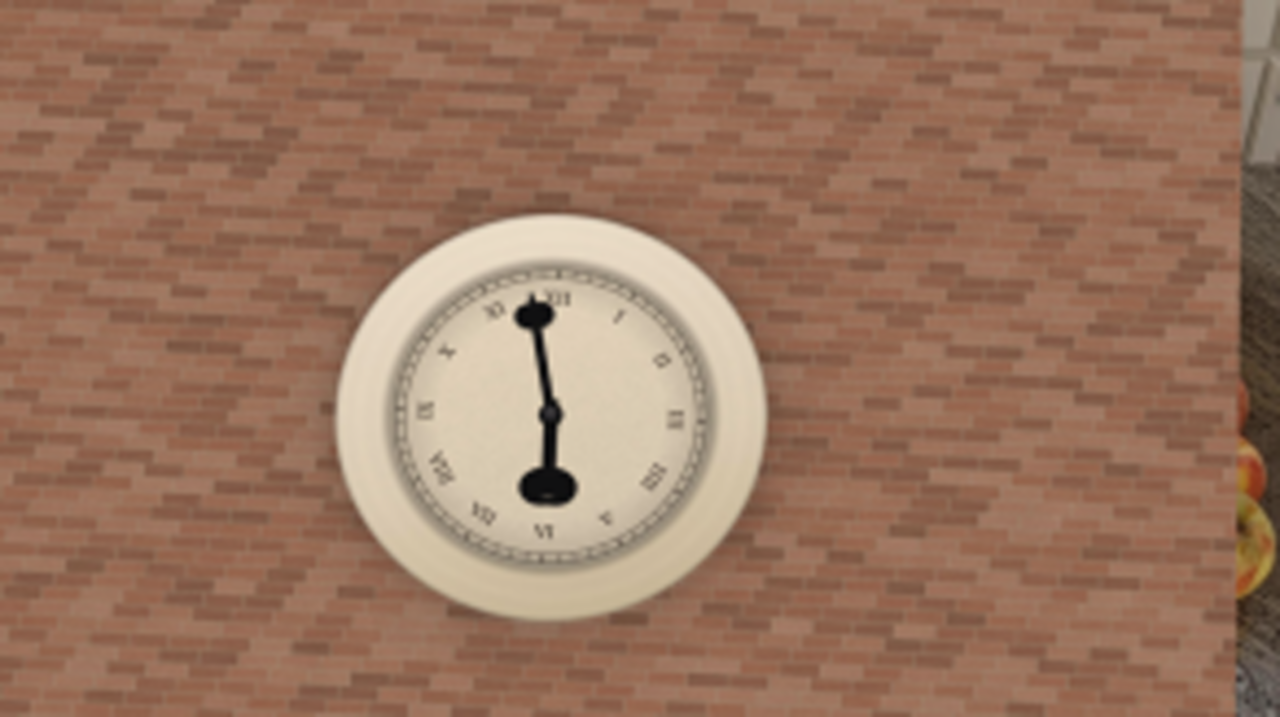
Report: 5:58
